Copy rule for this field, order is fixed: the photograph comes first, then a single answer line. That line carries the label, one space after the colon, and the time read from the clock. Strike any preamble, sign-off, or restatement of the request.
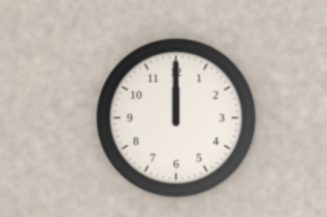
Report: 12:00
